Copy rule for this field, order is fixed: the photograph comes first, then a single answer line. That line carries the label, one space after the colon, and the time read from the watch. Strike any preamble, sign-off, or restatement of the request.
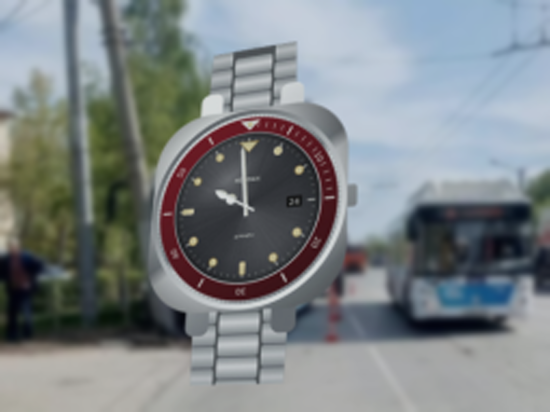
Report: 9:59
